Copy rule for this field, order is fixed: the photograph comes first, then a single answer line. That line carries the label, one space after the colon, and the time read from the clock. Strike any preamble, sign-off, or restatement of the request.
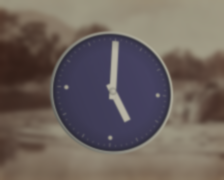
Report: 5:00
